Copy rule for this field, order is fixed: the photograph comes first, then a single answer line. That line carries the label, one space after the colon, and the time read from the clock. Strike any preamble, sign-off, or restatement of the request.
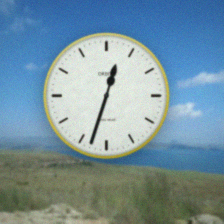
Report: 12:33
